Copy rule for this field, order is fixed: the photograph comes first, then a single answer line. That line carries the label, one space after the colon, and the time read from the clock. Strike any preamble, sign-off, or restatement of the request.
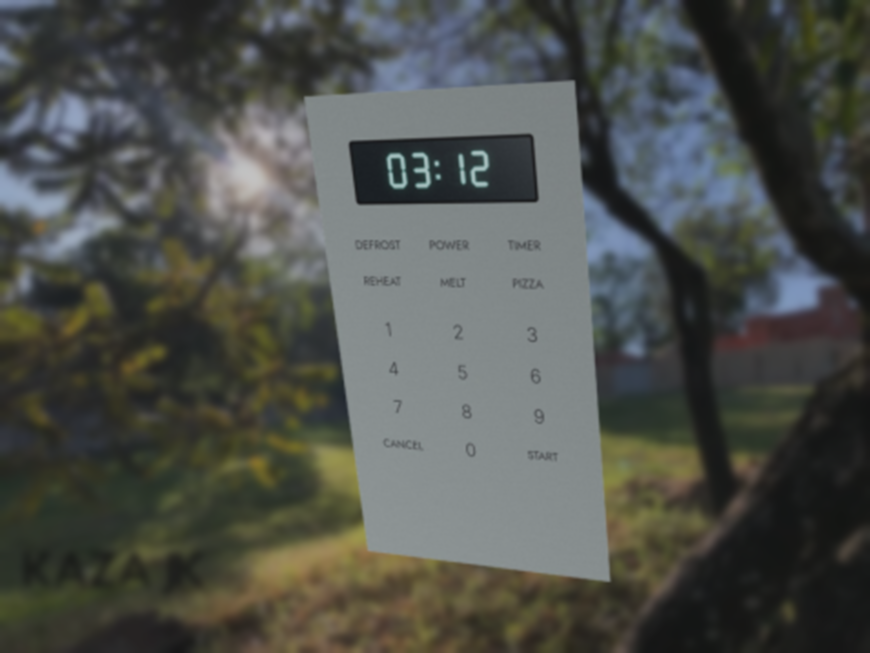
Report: 3:12
